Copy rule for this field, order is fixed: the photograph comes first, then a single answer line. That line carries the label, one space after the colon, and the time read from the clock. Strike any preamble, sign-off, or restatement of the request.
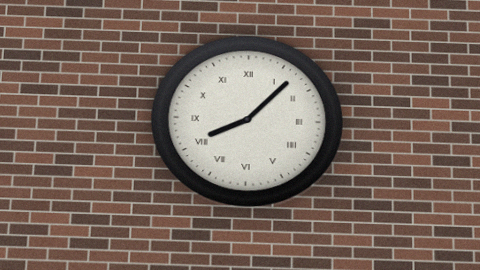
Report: 8:07
